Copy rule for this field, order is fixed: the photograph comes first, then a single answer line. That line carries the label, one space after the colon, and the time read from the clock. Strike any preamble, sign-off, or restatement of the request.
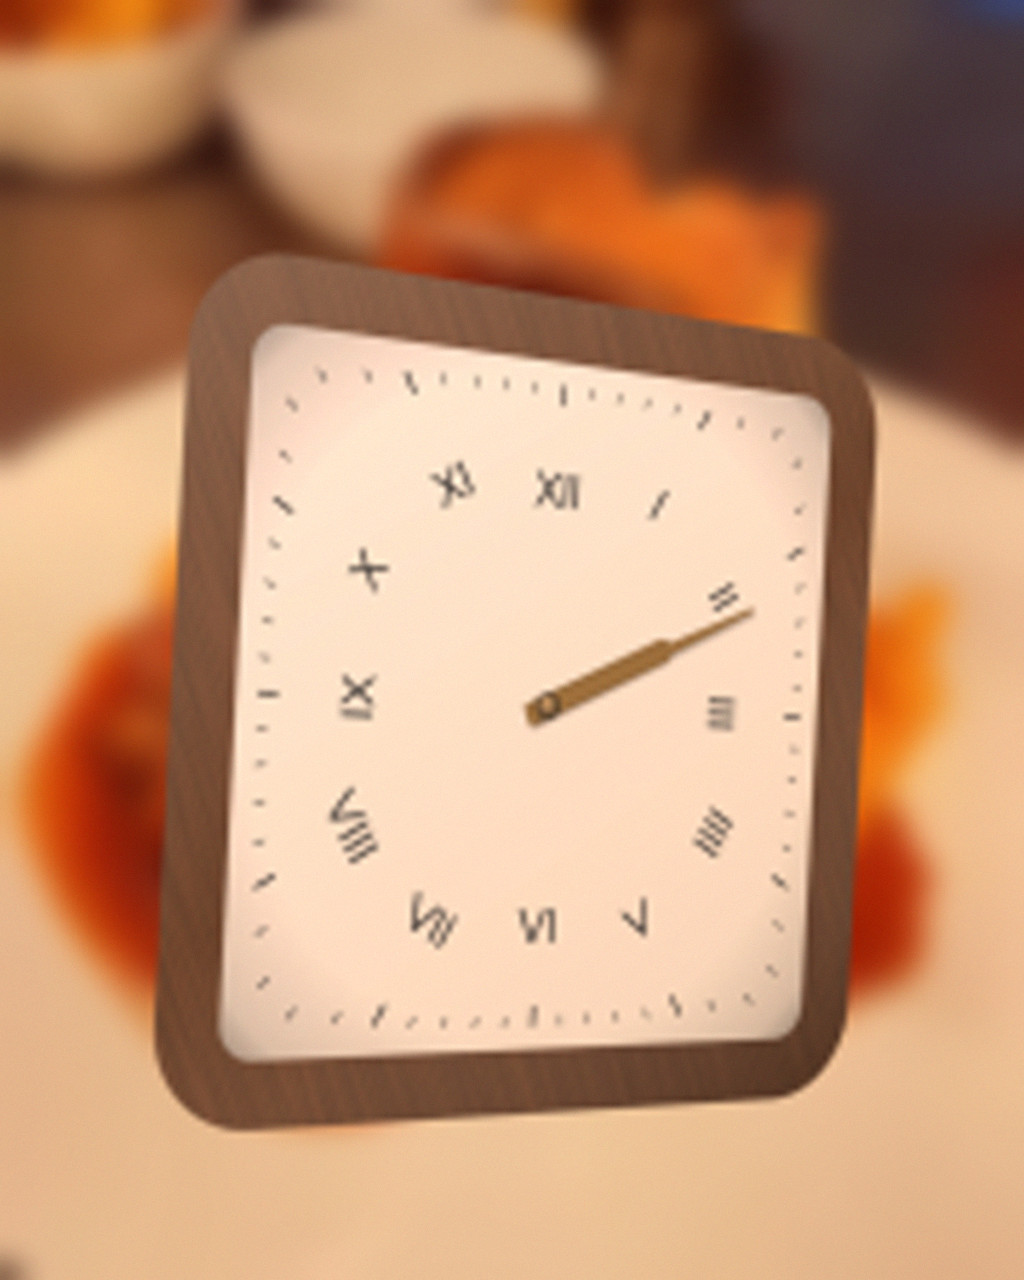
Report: 2:11
